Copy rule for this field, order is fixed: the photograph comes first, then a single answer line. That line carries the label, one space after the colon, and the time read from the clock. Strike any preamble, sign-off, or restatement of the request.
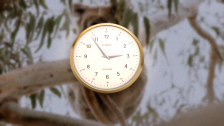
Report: 2:54
